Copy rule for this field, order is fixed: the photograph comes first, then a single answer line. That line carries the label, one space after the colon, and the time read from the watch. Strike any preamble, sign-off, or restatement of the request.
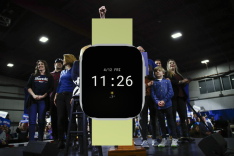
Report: 11:26
